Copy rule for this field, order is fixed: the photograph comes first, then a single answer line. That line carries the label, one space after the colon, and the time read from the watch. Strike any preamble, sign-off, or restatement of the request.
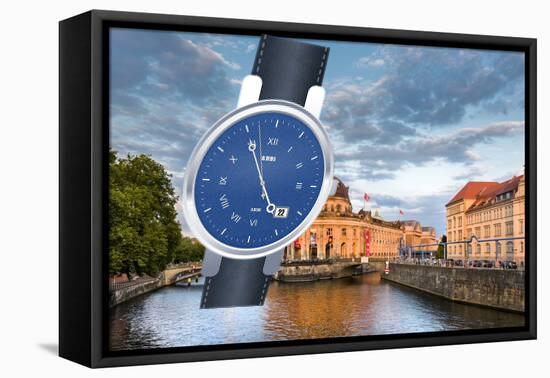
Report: 4:54:57
